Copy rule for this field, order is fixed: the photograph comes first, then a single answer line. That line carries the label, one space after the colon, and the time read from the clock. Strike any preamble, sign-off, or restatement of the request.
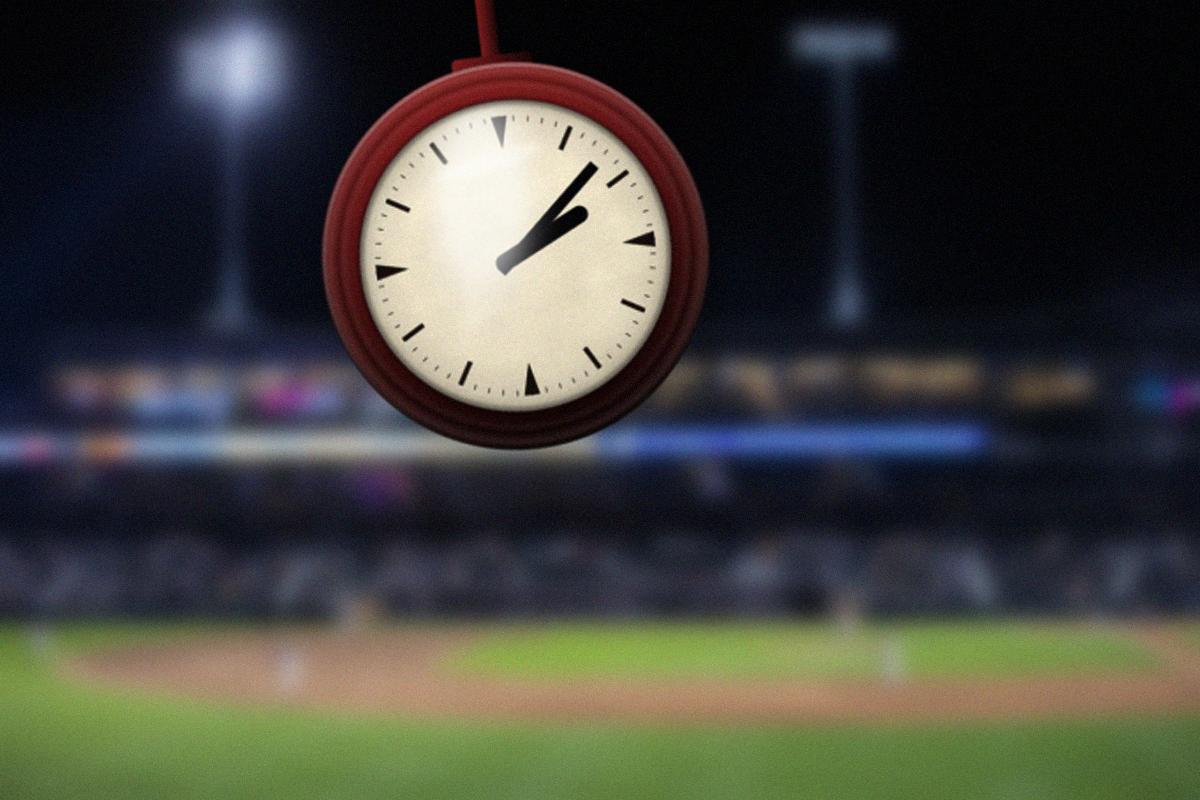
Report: 2:08
